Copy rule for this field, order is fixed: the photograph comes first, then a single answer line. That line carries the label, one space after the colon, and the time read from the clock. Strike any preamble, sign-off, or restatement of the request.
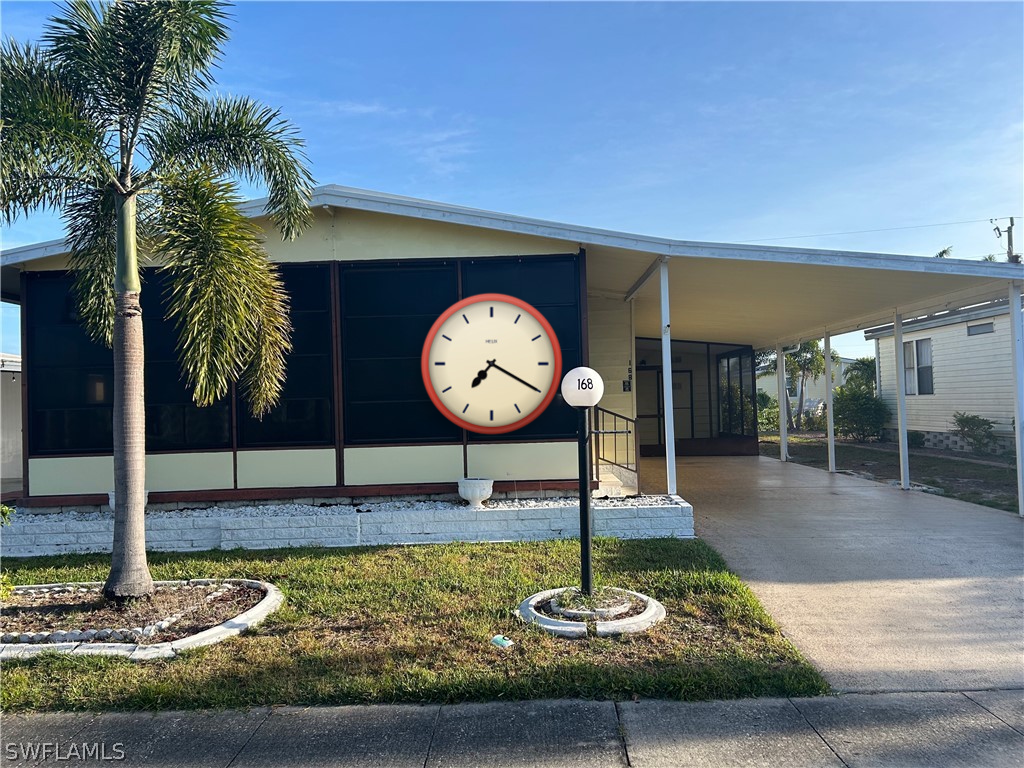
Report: 7:20
